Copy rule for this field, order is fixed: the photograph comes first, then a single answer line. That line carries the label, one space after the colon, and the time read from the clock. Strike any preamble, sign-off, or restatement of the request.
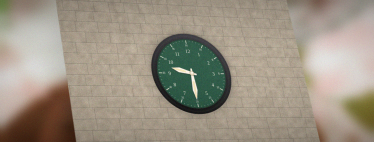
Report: 9:30
